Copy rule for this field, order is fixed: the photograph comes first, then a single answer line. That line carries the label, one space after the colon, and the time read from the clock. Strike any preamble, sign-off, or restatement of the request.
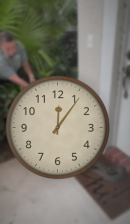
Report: 12:06
